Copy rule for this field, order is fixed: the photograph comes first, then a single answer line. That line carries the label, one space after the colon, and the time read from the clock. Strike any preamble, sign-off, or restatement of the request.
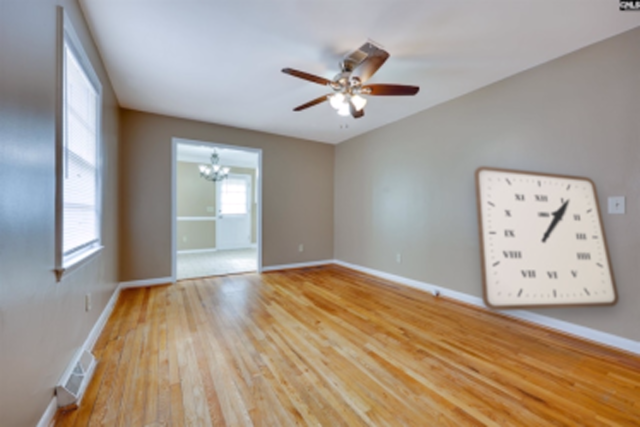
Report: 1:06
